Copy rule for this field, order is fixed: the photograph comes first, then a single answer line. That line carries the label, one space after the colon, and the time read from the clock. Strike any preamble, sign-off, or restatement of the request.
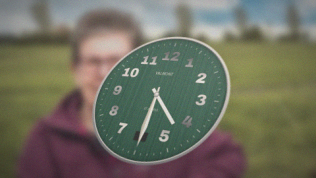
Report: 4:30
